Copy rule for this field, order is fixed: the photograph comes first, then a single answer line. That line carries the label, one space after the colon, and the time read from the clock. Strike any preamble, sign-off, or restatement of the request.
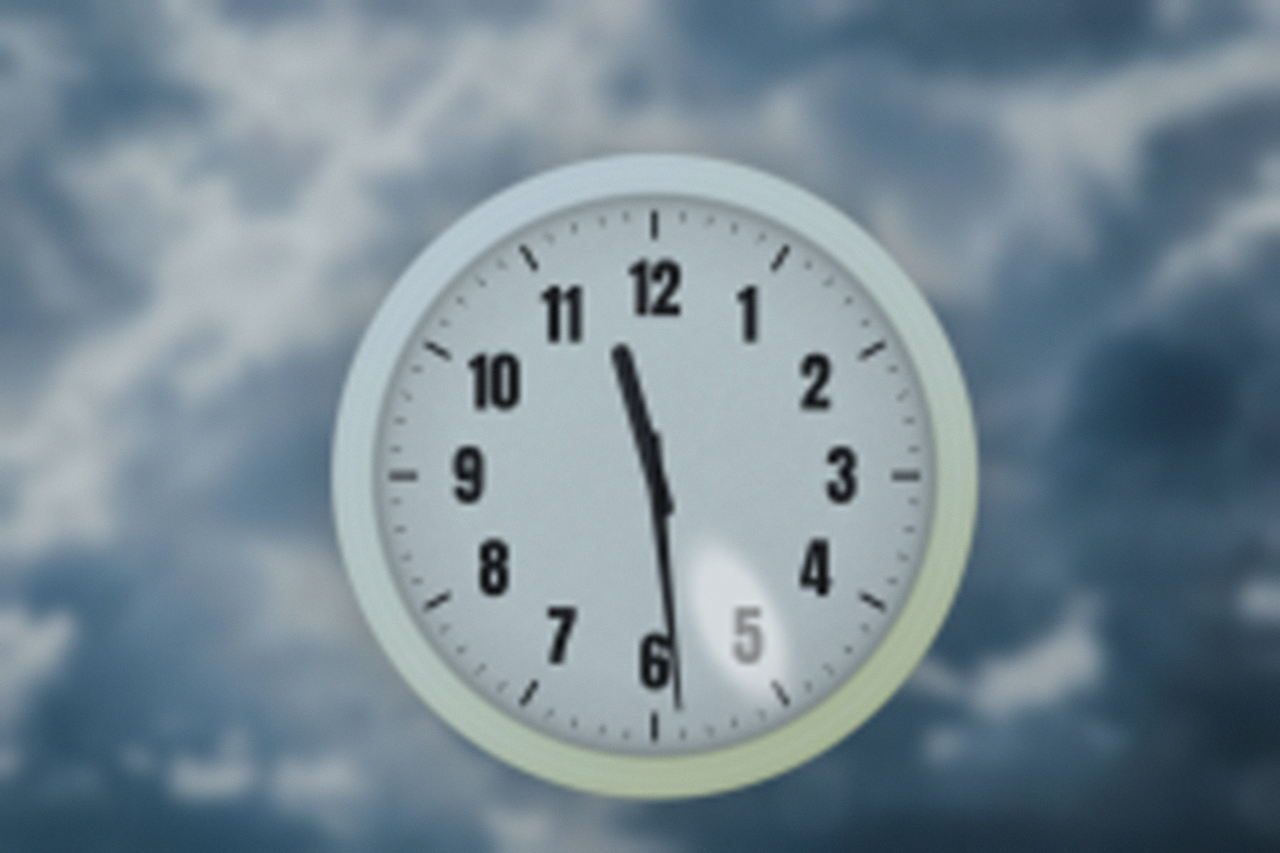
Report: 11:29
